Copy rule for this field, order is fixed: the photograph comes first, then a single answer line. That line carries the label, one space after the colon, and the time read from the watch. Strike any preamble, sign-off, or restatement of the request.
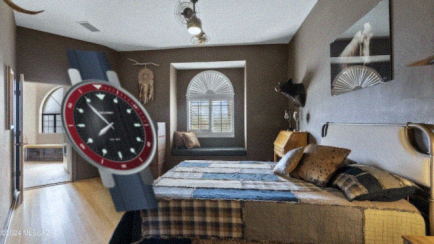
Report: 7:54
